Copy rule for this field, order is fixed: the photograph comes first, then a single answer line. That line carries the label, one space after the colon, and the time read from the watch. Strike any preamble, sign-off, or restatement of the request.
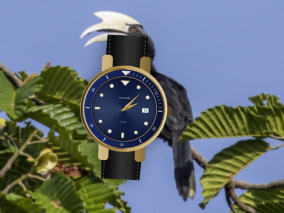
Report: 2:07
